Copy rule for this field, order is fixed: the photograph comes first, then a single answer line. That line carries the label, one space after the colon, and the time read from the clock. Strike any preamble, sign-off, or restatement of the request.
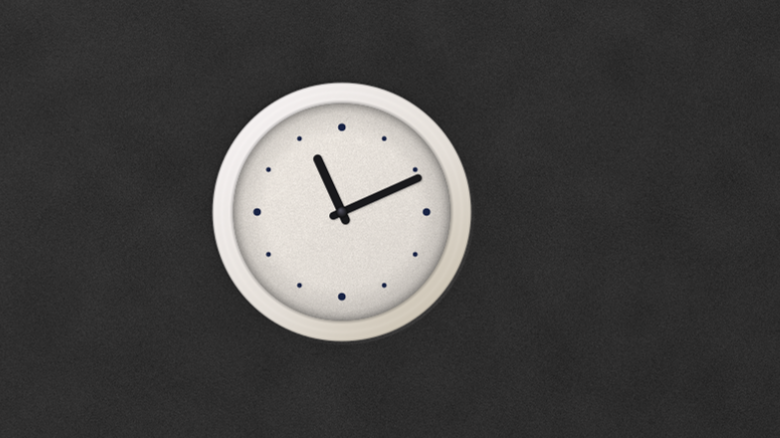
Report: 11:11
